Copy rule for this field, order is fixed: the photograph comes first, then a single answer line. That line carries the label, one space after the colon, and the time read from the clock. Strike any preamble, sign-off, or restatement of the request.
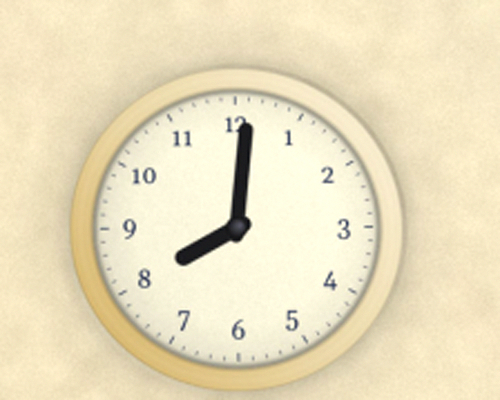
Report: 8:01
